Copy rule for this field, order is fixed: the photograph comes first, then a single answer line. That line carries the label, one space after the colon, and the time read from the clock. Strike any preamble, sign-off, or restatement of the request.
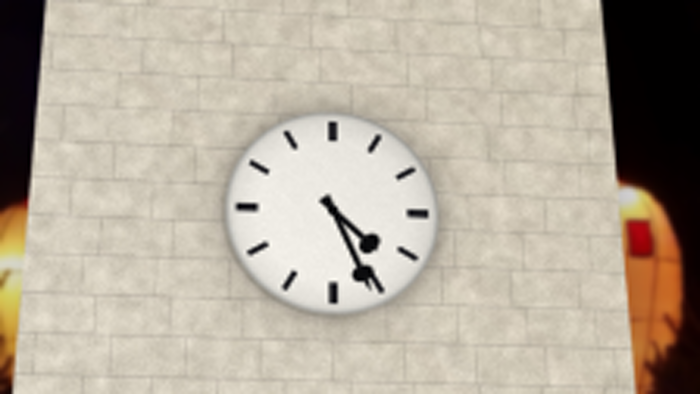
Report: 4:26
